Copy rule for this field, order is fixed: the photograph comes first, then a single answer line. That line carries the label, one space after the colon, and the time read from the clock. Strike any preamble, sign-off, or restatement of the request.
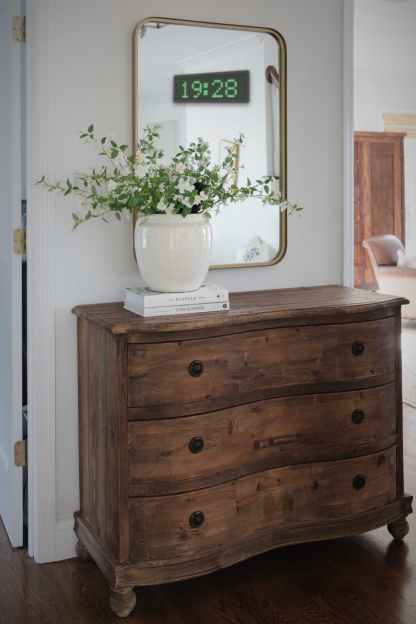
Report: 19:28
